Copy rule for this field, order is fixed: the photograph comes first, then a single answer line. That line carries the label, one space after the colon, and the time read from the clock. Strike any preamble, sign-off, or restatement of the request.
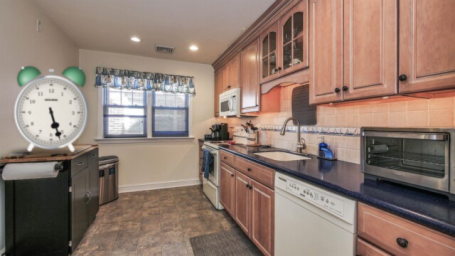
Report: 5:27
